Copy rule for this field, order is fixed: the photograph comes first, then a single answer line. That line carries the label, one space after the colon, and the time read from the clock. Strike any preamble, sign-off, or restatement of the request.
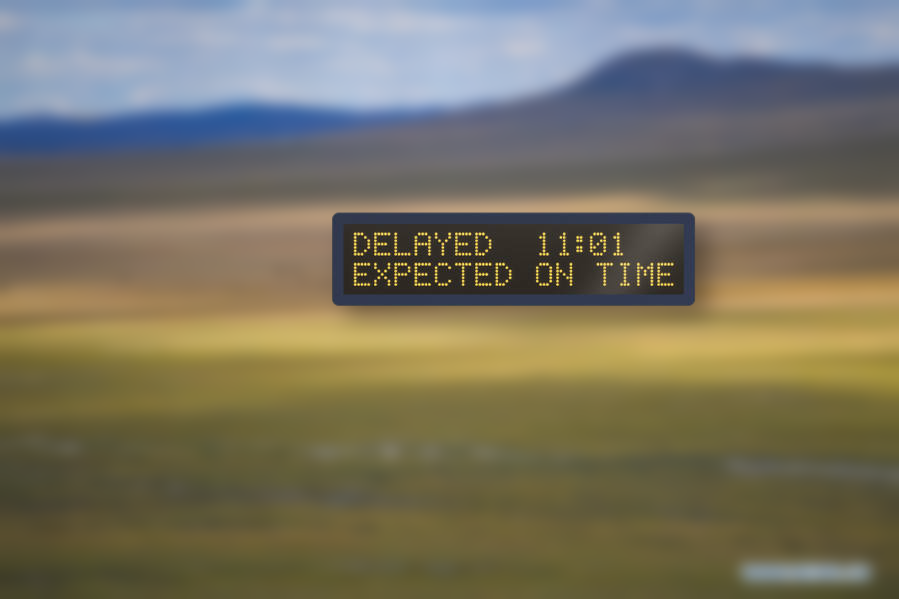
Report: 11:01
